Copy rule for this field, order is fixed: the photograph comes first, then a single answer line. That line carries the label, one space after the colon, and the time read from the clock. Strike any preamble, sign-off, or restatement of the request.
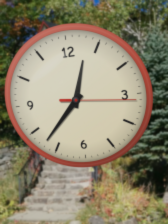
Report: 12:37:16
